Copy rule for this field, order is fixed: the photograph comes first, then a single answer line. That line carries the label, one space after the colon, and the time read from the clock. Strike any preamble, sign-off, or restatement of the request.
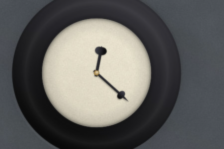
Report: 12:22
